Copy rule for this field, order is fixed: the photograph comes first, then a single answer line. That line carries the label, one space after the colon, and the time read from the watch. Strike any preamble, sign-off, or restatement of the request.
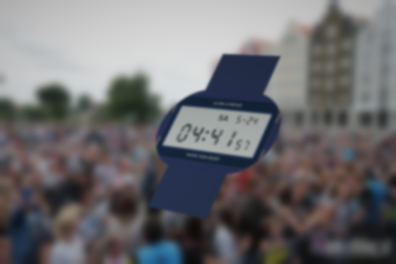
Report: 4:41
